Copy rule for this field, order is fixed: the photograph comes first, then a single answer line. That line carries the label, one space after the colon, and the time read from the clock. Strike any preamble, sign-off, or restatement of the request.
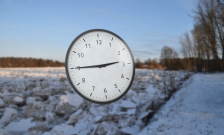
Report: 2:45
